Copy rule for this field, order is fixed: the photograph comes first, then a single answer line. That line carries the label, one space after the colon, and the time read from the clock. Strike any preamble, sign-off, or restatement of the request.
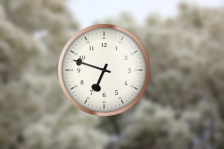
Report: 6:48
